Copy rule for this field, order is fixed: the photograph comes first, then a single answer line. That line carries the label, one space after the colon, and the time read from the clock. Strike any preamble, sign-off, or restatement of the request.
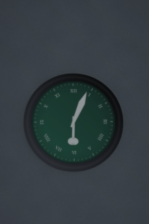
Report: 6:04
